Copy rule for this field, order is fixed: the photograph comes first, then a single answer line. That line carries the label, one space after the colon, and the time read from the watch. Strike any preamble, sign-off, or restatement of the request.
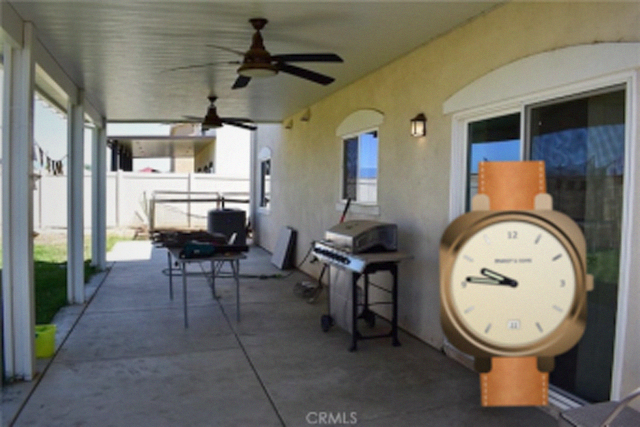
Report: 9:46
